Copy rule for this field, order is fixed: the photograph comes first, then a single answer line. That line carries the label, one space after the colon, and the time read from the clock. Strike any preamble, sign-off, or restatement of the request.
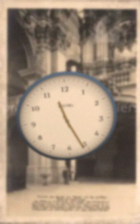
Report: 11:26
